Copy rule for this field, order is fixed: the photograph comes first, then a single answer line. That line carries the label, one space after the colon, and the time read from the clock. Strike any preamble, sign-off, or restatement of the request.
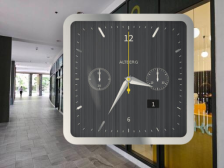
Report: 3:35
